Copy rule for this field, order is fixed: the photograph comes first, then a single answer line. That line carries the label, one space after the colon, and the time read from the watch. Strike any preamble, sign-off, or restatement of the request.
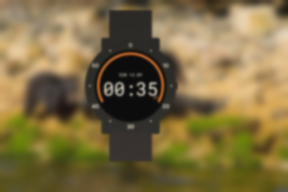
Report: 0:35
